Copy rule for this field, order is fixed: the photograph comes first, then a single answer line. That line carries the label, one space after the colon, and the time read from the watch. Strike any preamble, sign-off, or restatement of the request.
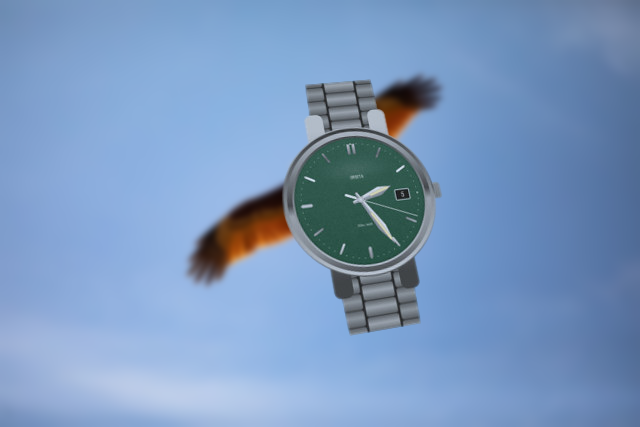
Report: 2:25:19
